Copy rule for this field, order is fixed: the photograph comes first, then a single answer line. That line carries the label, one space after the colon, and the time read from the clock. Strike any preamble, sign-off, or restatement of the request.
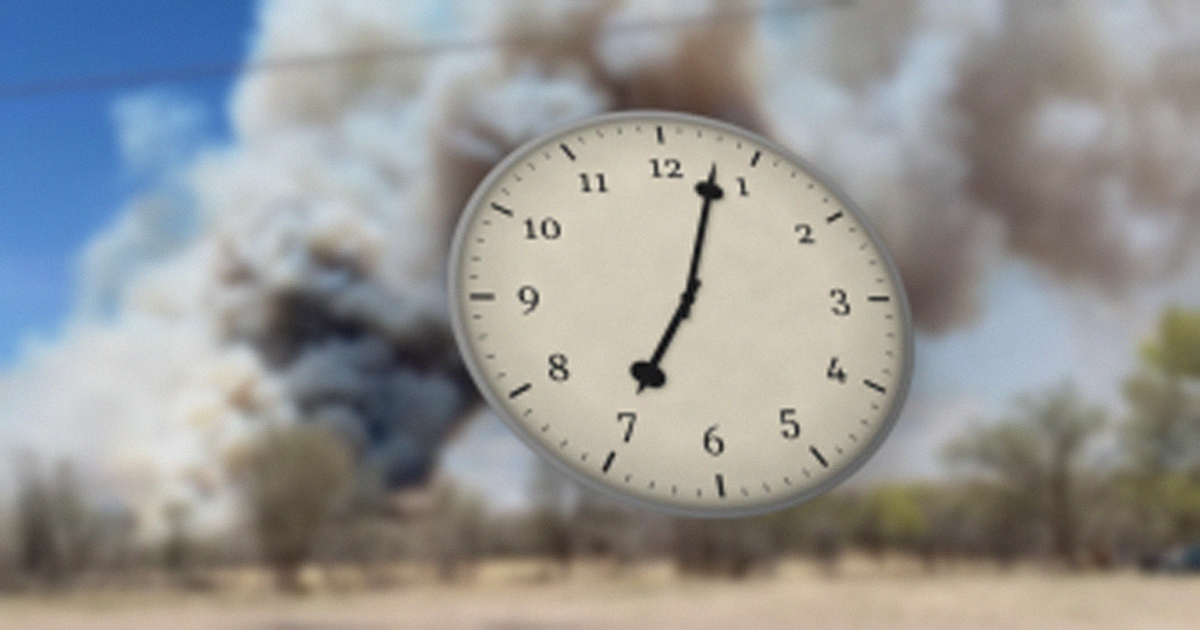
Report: 7:03
